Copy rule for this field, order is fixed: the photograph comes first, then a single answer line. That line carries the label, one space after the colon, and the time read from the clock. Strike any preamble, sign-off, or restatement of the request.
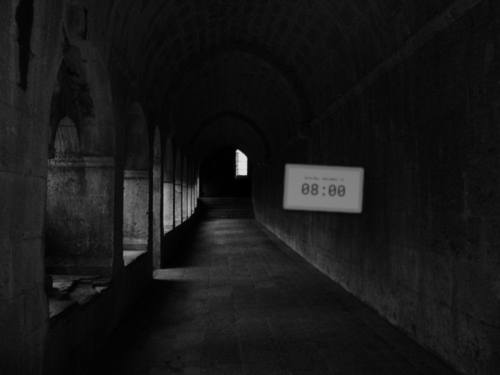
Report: 8:00
